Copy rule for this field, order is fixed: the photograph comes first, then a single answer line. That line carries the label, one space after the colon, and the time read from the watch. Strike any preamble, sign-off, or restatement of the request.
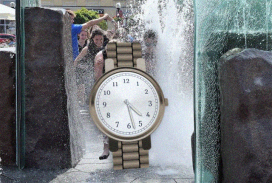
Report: 4:28
